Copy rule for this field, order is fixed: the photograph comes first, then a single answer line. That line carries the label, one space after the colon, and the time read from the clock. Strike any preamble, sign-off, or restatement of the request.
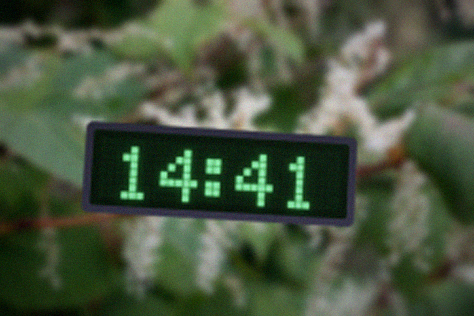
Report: 14:41
